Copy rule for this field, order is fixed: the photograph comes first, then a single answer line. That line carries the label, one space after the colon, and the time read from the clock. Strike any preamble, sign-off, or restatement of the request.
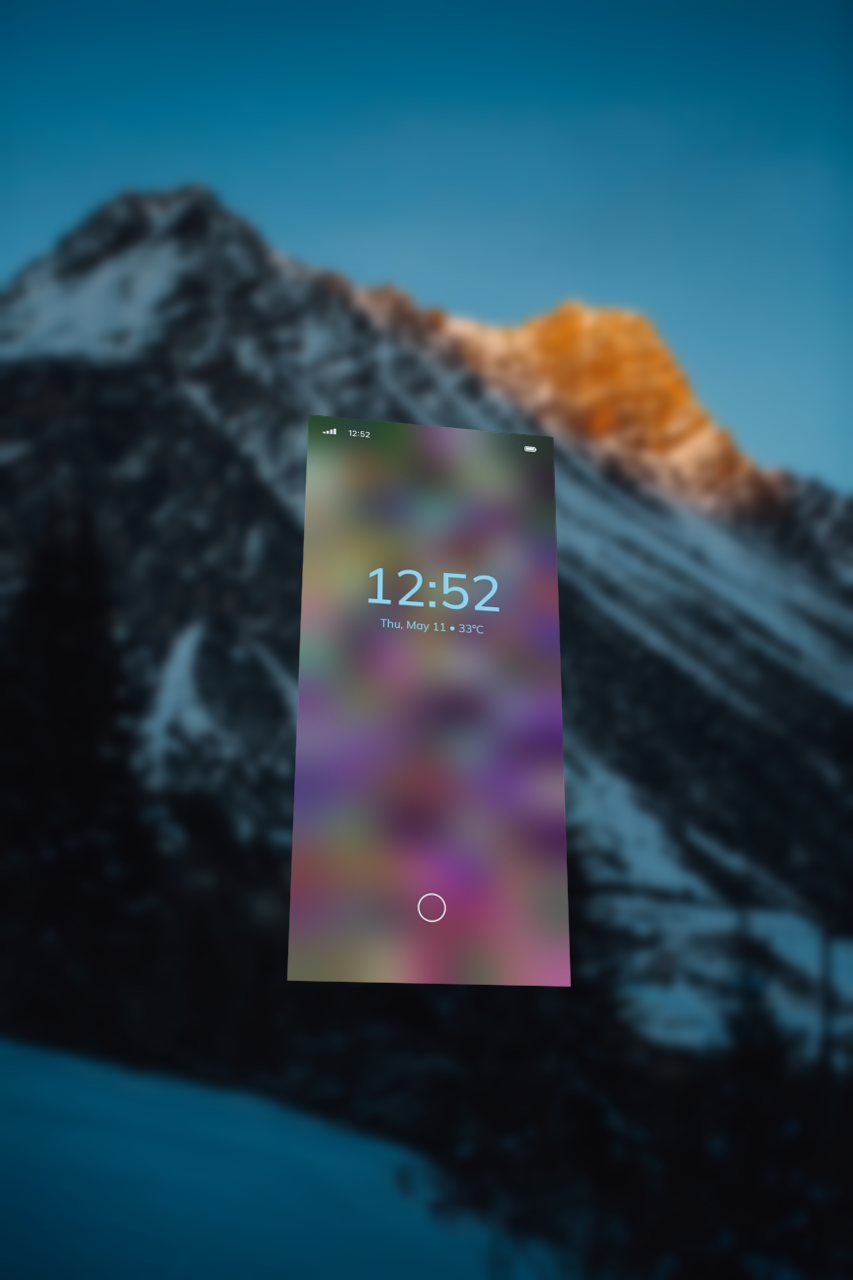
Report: 12:52
